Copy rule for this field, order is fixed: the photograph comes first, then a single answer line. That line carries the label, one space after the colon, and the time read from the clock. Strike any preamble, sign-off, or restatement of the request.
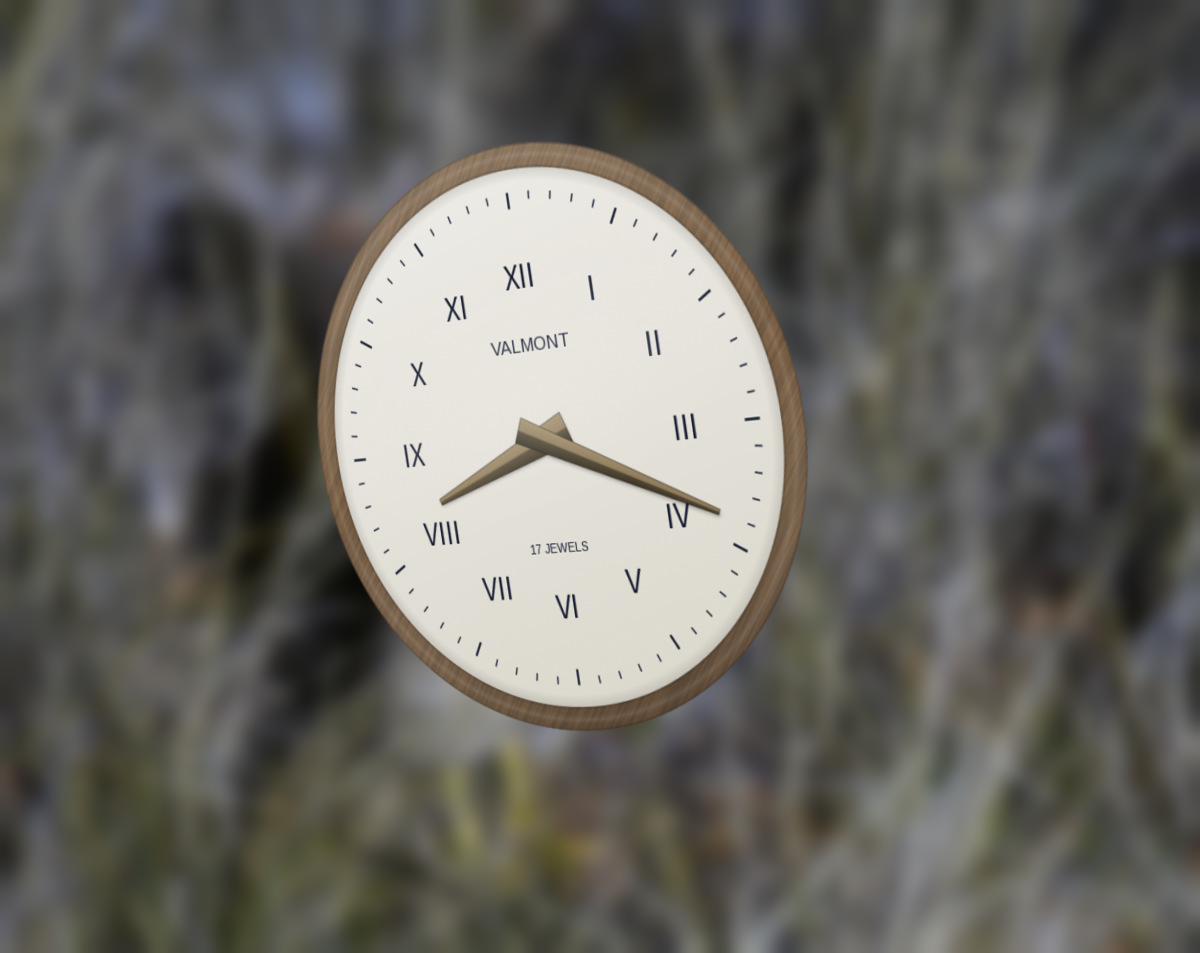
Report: 8:19
